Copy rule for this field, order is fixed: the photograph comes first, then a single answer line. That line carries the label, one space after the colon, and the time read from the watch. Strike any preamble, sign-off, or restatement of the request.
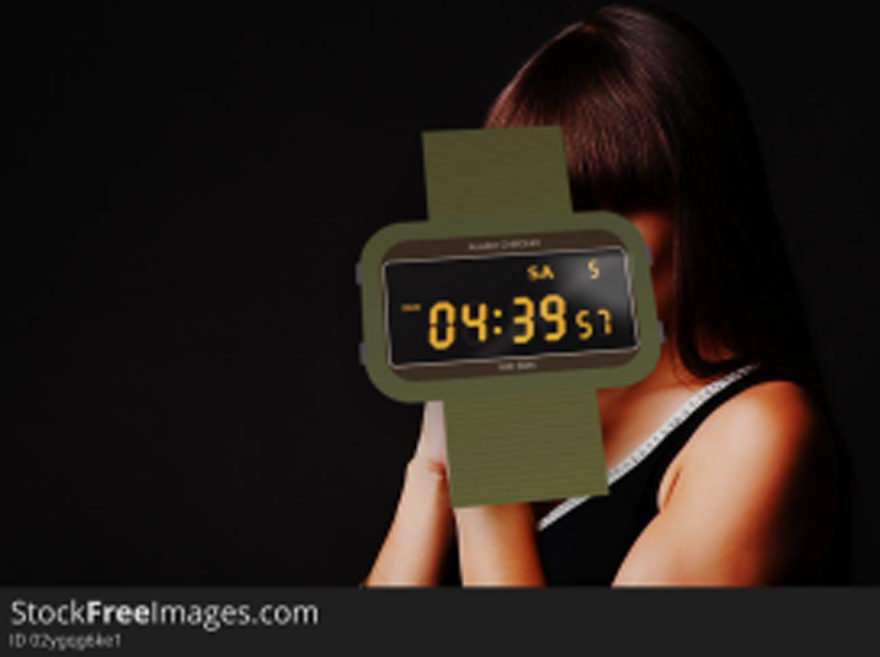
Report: 4:39:57
